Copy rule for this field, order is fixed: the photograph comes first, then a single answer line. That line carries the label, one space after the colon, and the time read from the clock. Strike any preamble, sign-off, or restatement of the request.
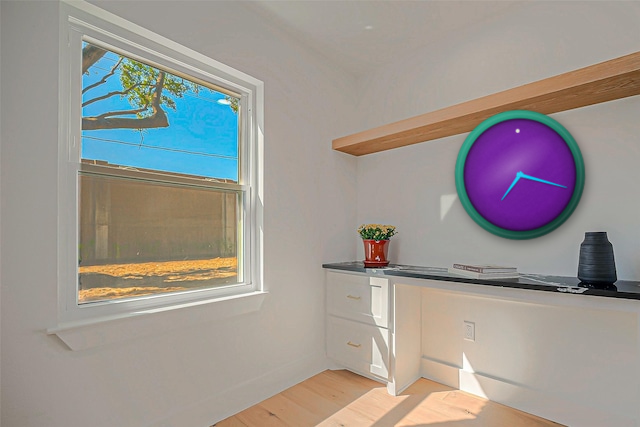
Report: 7:18
